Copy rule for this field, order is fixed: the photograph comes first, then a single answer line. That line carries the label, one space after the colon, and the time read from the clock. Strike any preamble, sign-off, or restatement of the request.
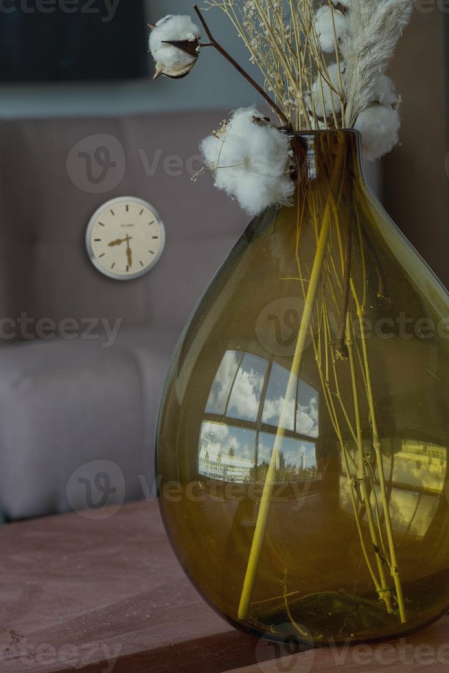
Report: 8:29
